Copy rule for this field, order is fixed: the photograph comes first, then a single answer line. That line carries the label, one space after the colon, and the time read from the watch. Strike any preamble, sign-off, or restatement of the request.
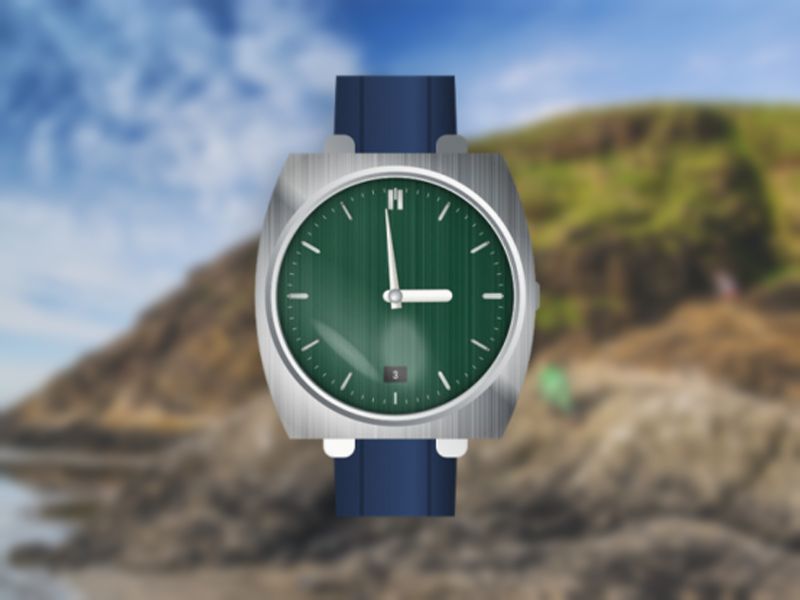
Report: 2:59
